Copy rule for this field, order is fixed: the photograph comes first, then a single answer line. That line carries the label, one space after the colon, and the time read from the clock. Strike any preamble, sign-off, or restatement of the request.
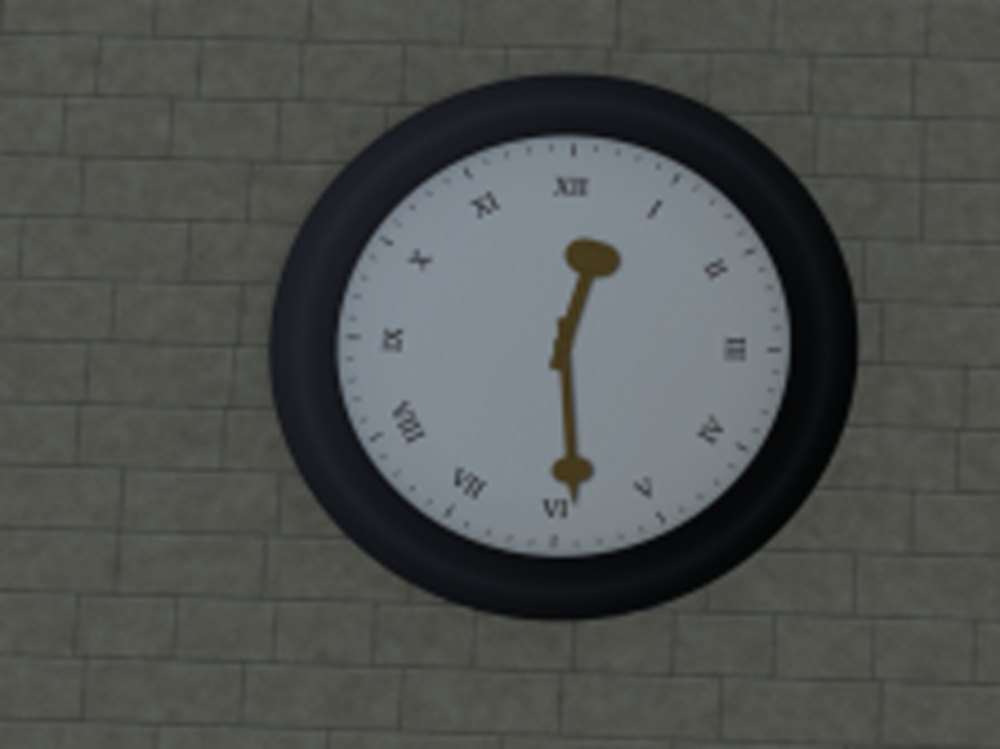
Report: 12:29
